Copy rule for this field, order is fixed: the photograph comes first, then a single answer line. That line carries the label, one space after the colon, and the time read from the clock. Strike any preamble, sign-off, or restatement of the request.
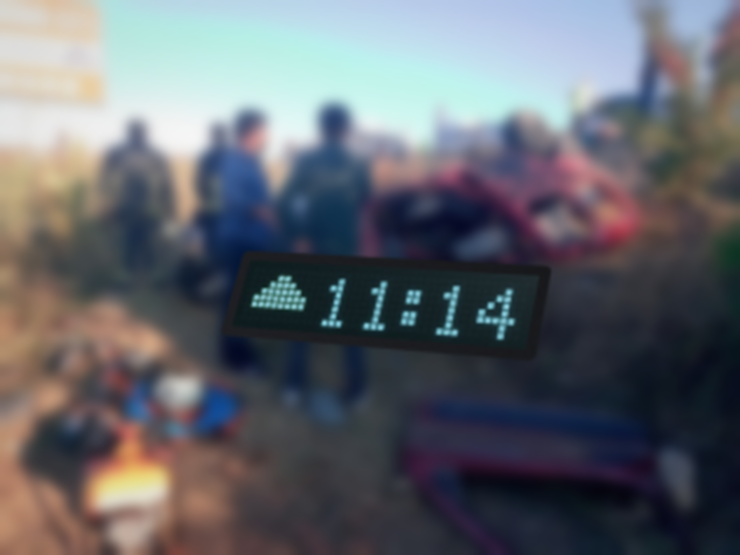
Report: 11:14
